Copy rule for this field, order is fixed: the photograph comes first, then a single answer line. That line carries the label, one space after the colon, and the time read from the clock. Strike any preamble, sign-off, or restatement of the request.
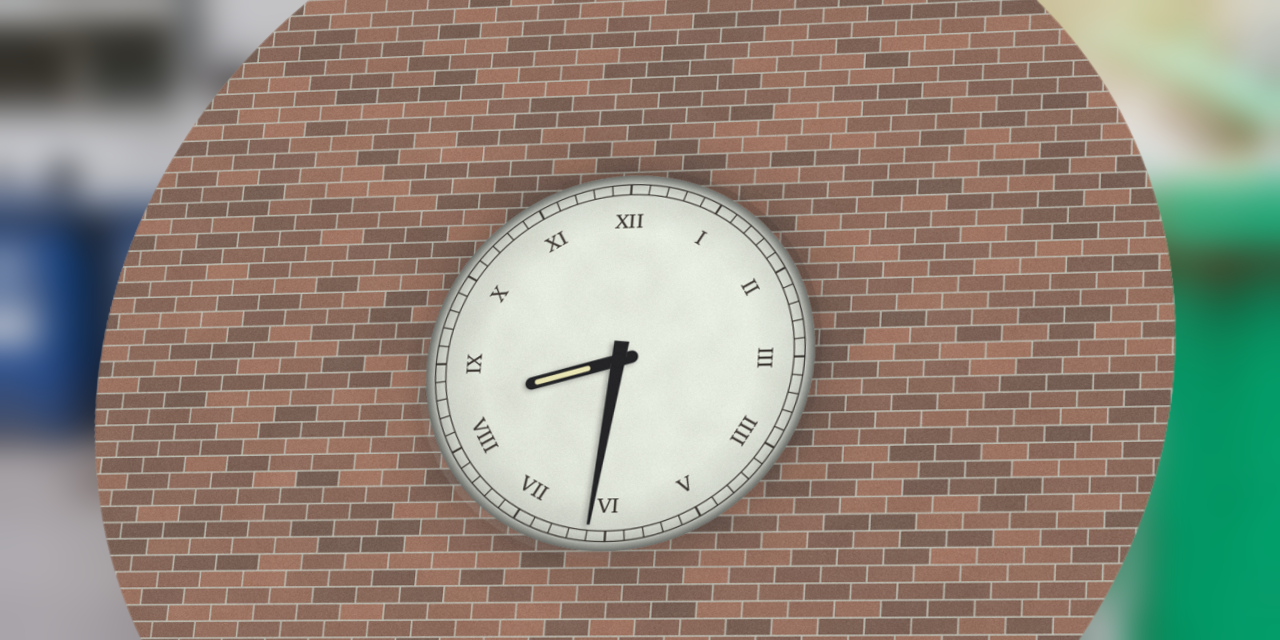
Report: 8:31
